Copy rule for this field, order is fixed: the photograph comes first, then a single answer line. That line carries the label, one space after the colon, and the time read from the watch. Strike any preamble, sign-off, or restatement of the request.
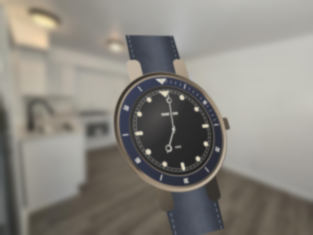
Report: 7:01
